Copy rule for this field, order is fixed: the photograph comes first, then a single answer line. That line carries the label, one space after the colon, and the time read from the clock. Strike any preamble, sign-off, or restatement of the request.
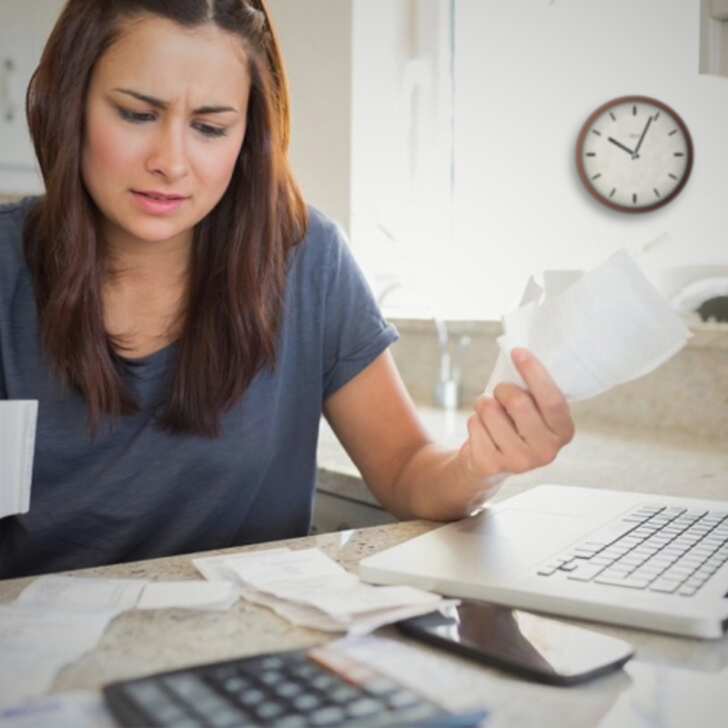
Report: 10:04
